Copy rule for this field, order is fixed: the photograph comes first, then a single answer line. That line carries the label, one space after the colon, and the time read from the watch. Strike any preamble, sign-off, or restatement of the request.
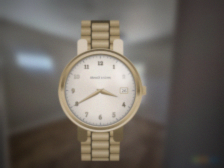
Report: 3:40
